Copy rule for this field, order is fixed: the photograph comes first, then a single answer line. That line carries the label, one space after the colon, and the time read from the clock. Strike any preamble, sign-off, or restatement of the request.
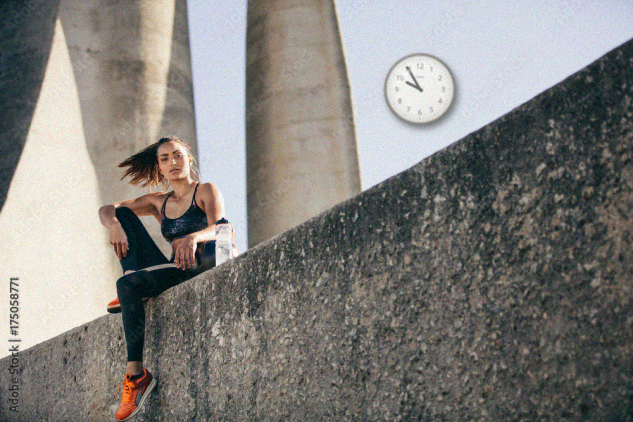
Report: 9:55
